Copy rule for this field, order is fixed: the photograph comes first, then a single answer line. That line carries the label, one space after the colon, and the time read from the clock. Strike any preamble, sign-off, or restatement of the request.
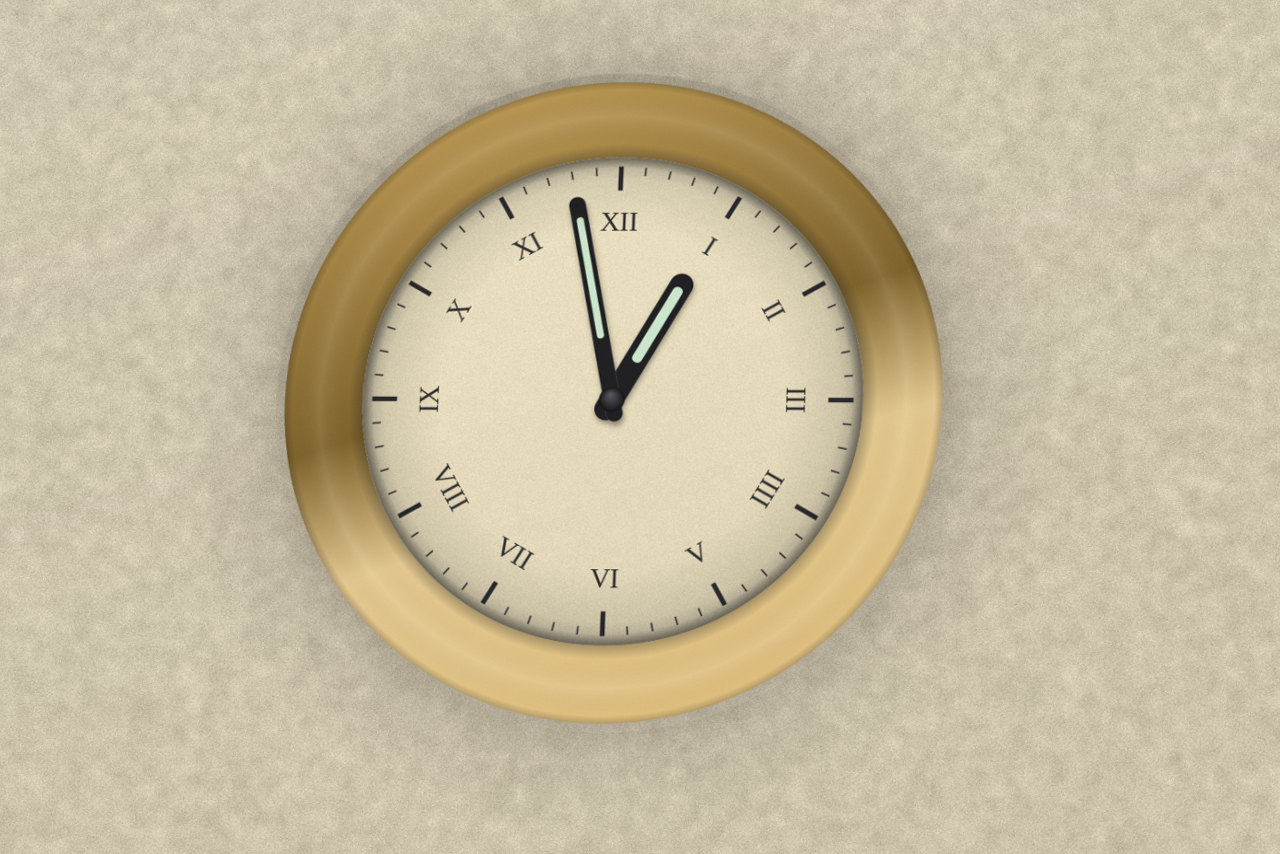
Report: 12:58
